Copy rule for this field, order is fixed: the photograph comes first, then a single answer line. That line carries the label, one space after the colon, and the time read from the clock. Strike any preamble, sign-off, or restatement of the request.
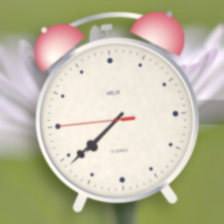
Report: 7:38:45
